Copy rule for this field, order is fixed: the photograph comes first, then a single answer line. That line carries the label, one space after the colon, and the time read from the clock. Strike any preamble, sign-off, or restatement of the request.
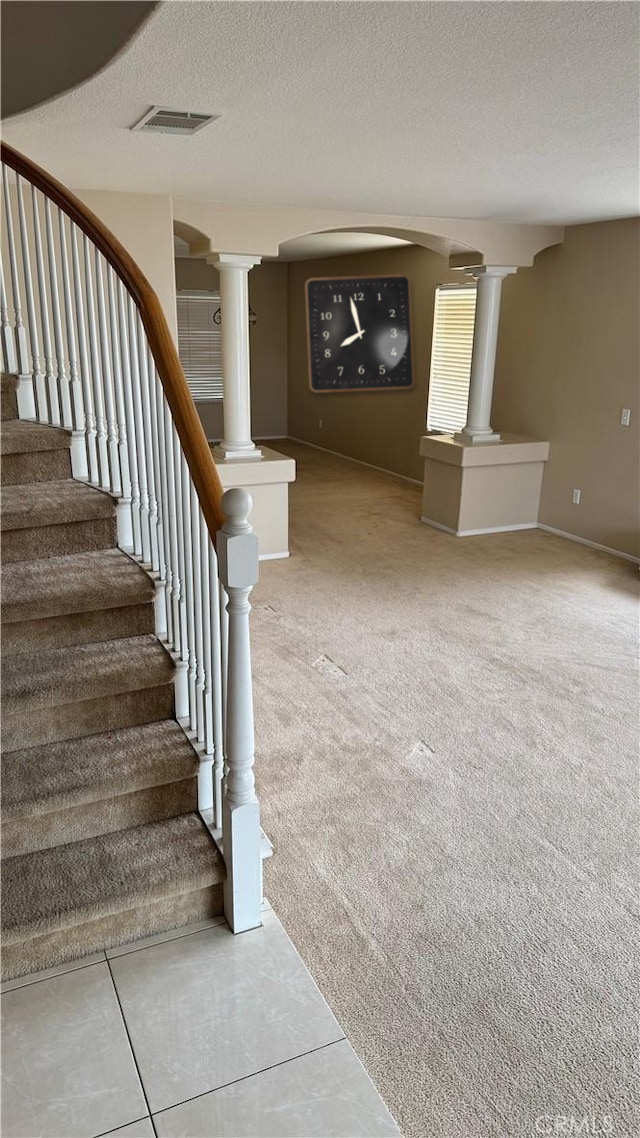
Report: 7:58
